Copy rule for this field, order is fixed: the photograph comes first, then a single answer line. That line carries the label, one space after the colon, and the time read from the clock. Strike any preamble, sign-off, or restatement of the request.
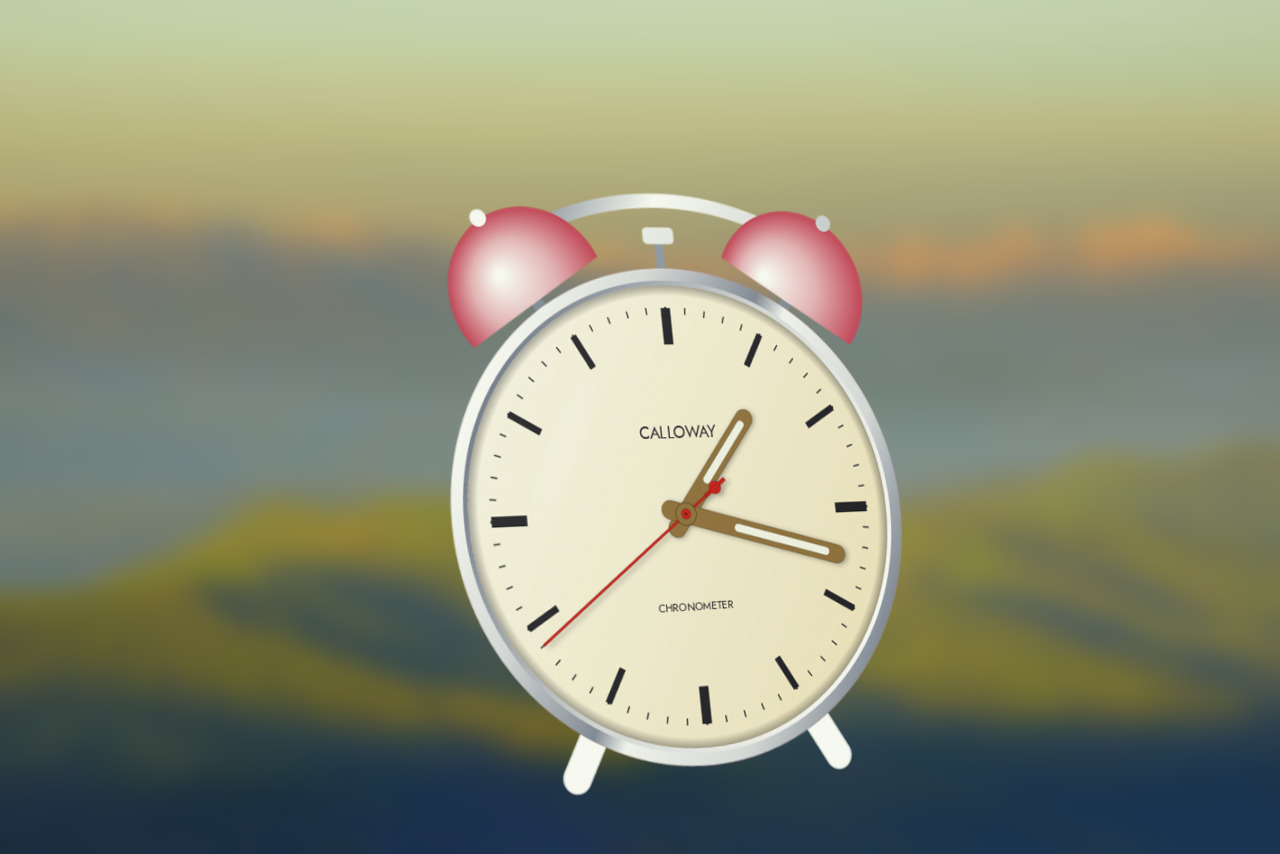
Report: 1:17:39
